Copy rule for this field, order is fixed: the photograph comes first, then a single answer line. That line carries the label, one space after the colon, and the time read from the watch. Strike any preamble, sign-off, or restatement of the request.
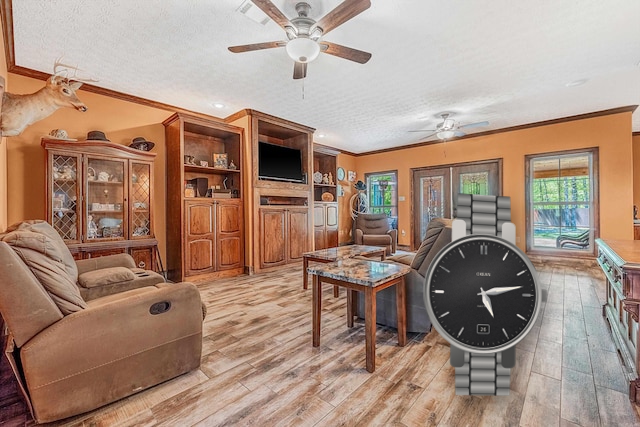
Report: 5:13
